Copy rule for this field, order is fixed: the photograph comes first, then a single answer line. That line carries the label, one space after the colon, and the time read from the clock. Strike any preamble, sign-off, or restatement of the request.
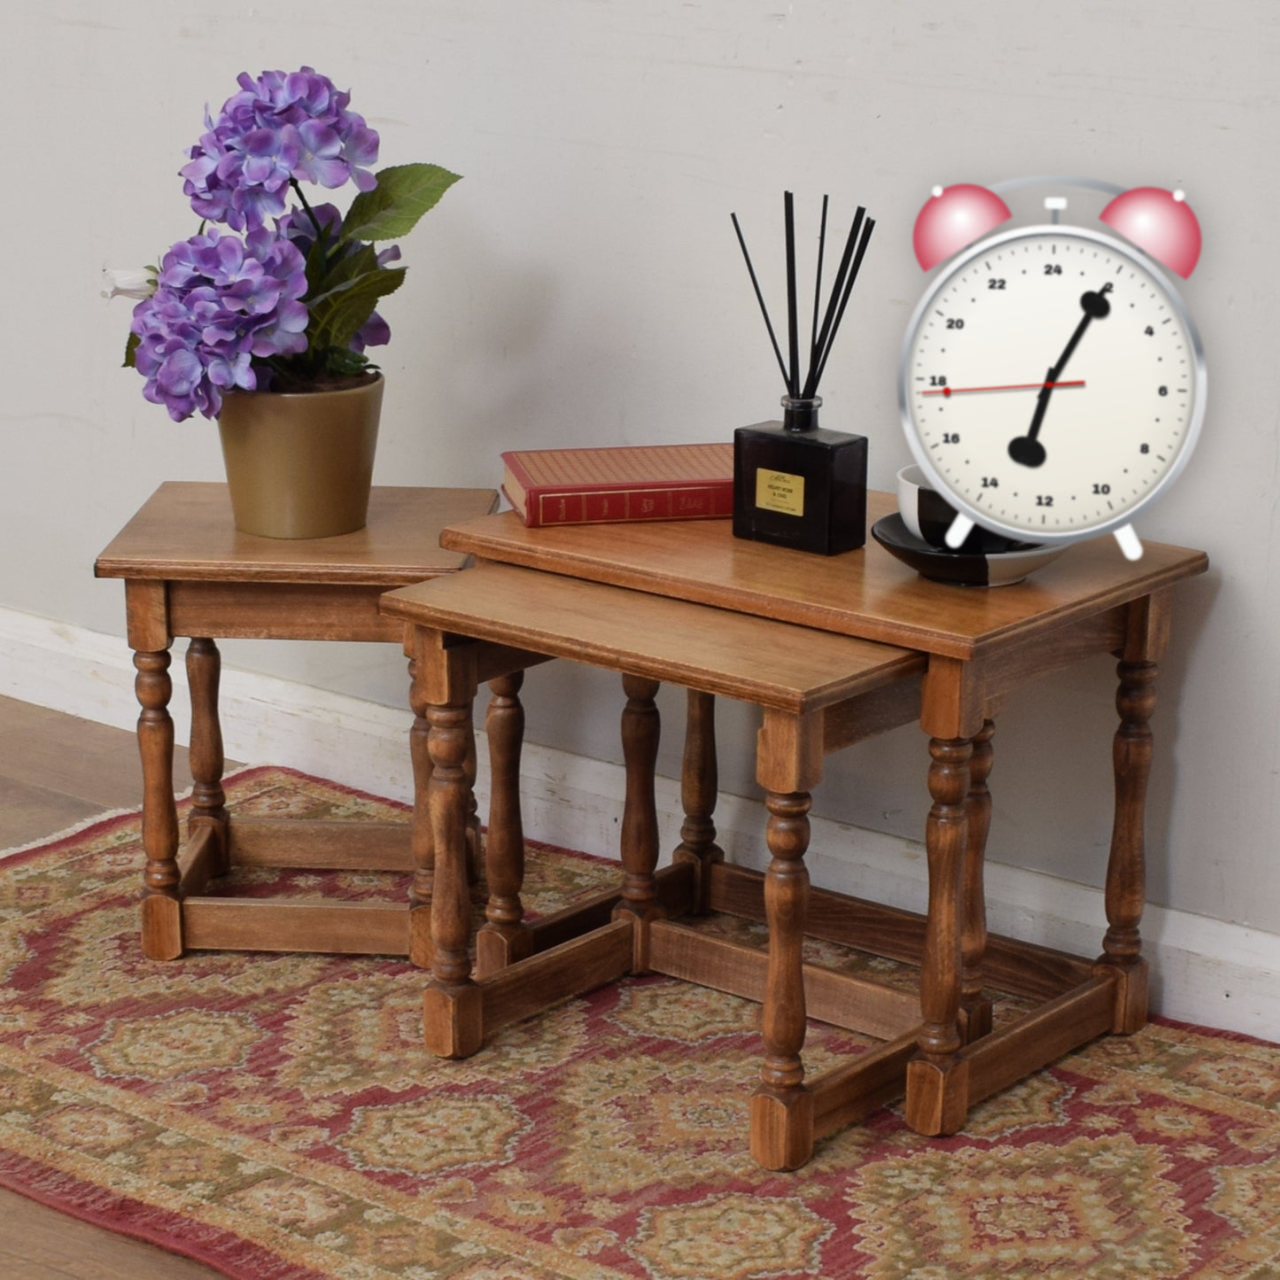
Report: 13:04:44
